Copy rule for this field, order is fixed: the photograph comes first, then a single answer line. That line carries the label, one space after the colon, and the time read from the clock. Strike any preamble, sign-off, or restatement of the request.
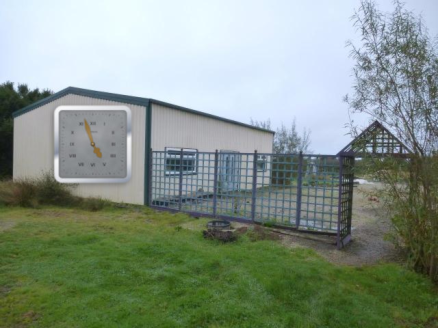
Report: 4:57
